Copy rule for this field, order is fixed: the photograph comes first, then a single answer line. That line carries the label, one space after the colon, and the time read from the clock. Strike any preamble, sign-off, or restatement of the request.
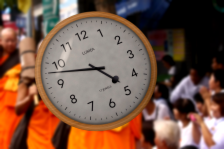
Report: 4:48
